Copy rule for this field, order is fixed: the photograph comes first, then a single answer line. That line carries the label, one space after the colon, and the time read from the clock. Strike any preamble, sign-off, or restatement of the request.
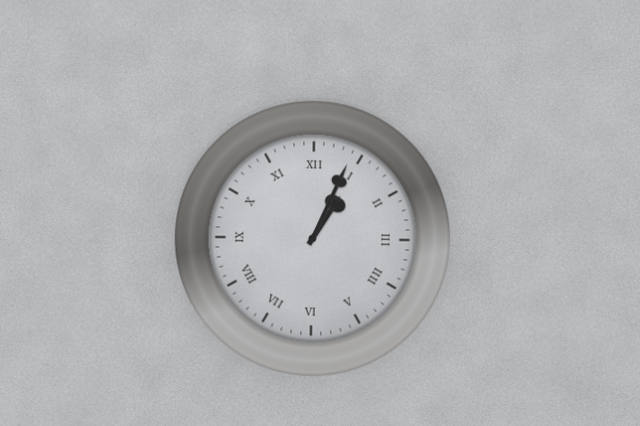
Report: 1:04
